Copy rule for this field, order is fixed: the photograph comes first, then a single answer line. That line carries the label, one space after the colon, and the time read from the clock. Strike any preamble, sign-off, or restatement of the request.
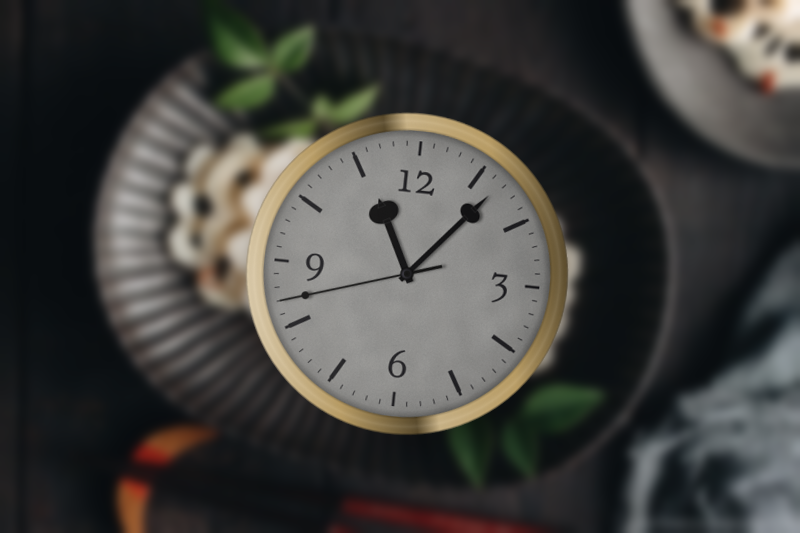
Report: 11:06:42
